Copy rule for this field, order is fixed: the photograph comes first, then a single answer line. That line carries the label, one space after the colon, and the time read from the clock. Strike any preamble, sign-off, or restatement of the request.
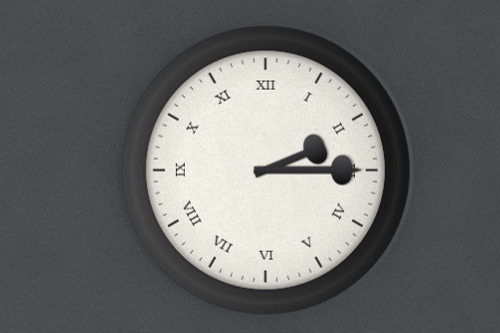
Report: 2:15
